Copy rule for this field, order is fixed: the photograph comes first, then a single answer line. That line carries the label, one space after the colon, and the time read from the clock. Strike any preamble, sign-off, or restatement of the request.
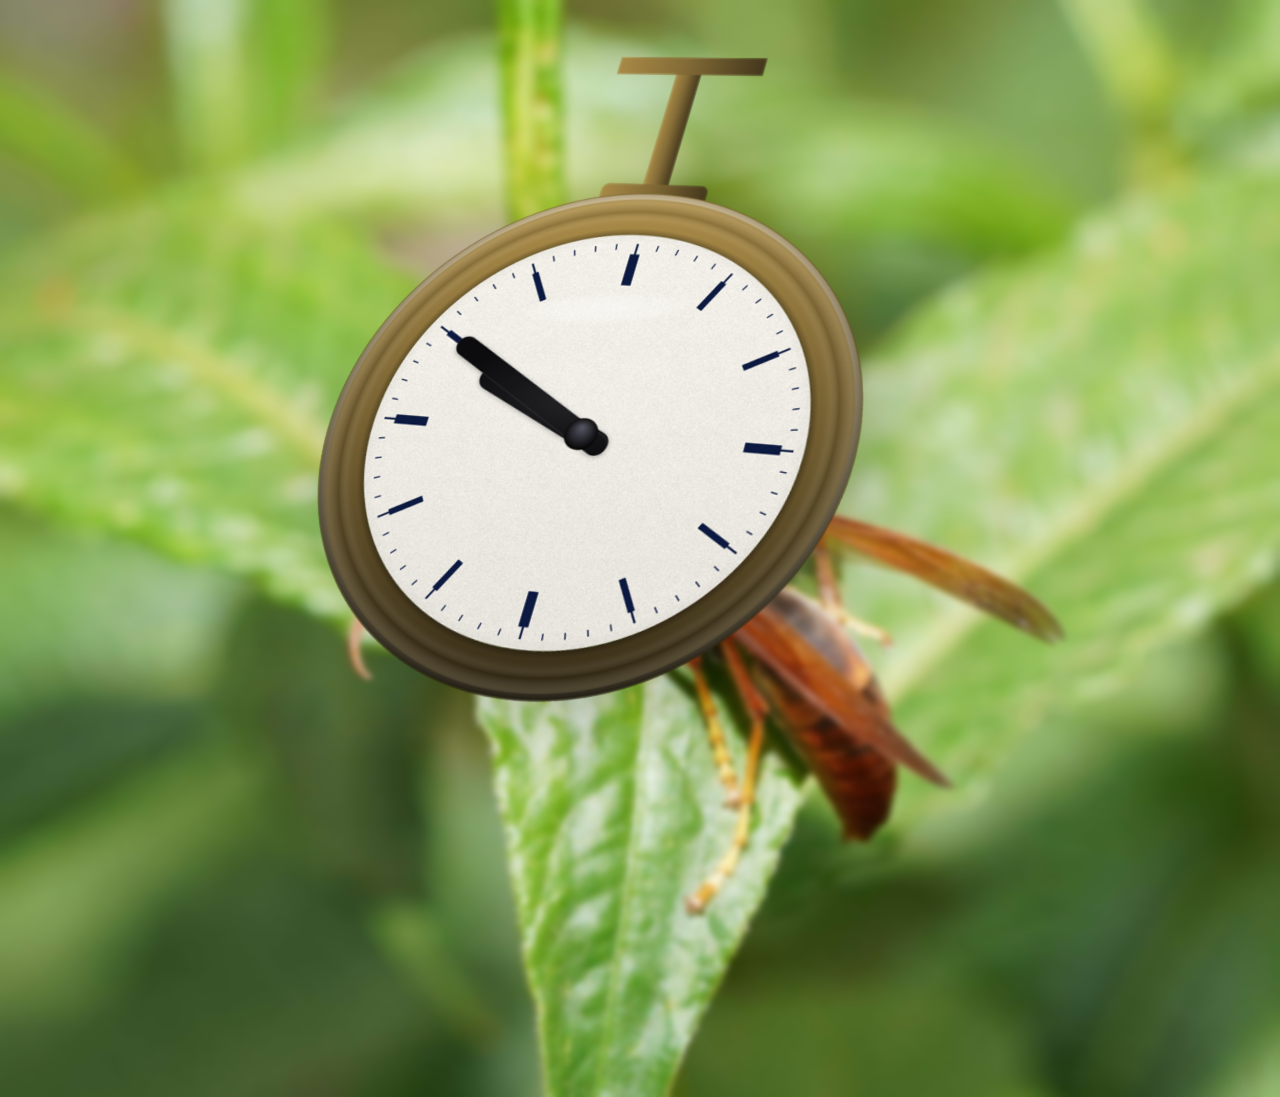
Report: 9:50
